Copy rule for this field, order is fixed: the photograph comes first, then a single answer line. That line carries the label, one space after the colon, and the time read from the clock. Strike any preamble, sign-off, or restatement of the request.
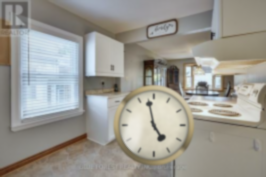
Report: 4:58
